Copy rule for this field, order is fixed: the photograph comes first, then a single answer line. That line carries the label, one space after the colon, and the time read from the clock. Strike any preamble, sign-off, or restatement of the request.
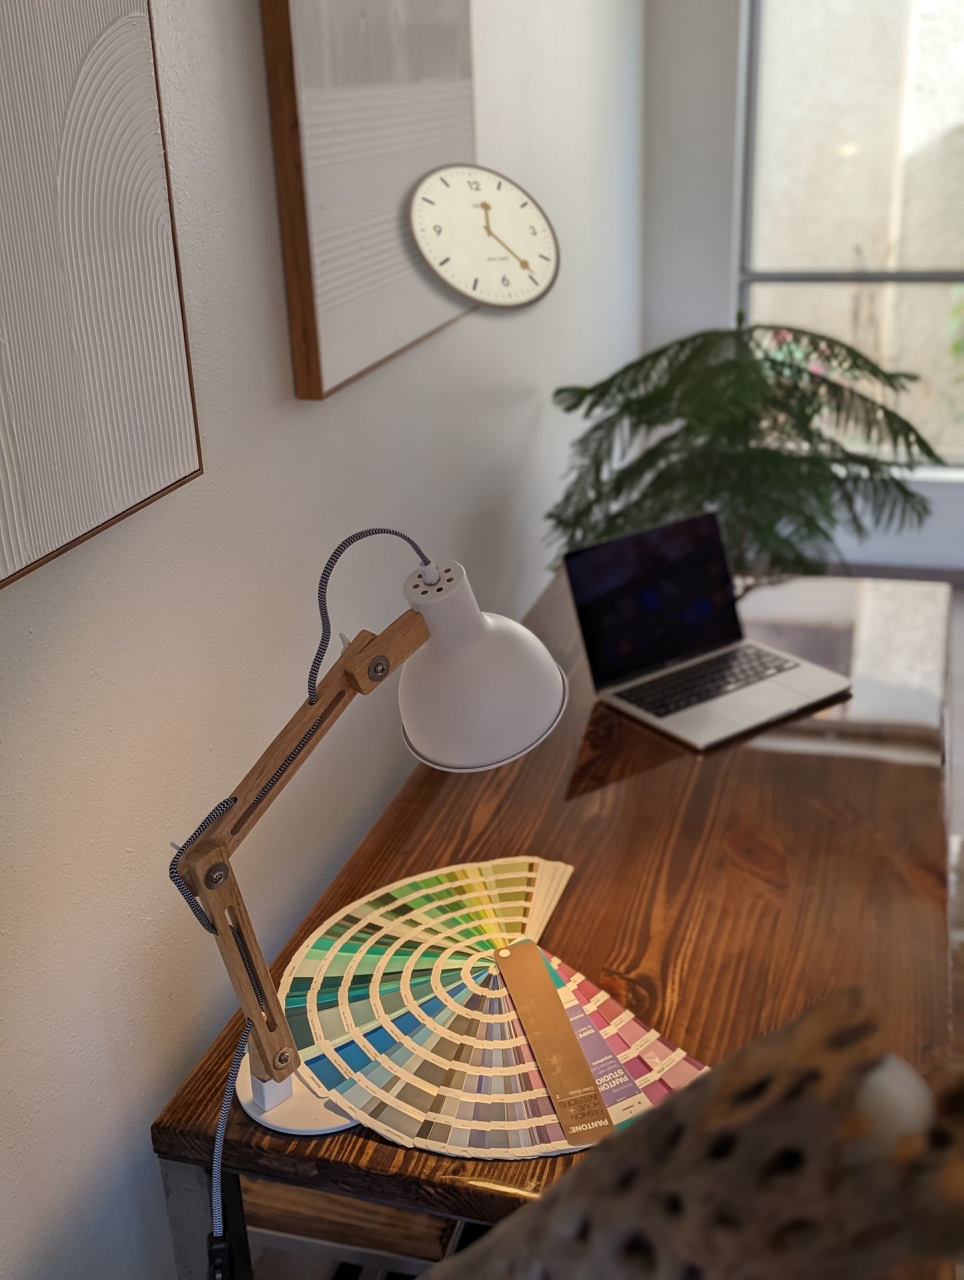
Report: 12:24
